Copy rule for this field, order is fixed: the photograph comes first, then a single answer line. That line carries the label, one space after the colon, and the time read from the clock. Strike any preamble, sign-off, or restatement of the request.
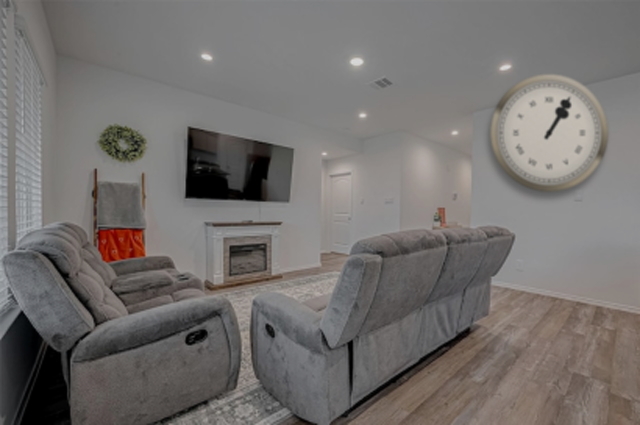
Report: 1:05
